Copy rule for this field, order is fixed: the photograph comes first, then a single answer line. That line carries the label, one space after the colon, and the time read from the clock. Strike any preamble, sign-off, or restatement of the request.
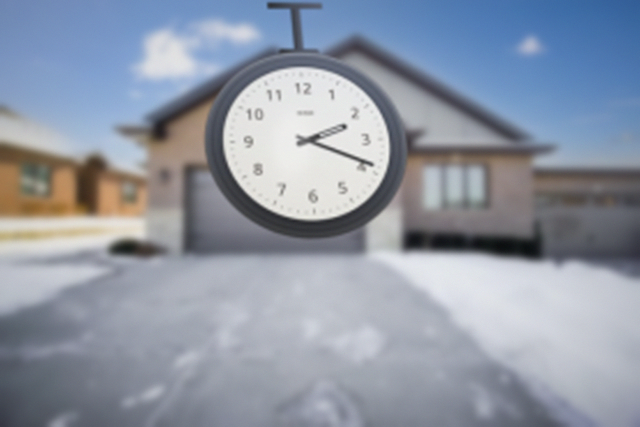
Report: 2:19
